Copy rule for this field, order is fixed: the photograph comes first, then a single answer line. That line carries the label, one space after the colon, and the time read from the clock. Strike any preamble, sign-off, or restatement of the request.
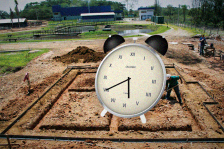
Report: 5:40
